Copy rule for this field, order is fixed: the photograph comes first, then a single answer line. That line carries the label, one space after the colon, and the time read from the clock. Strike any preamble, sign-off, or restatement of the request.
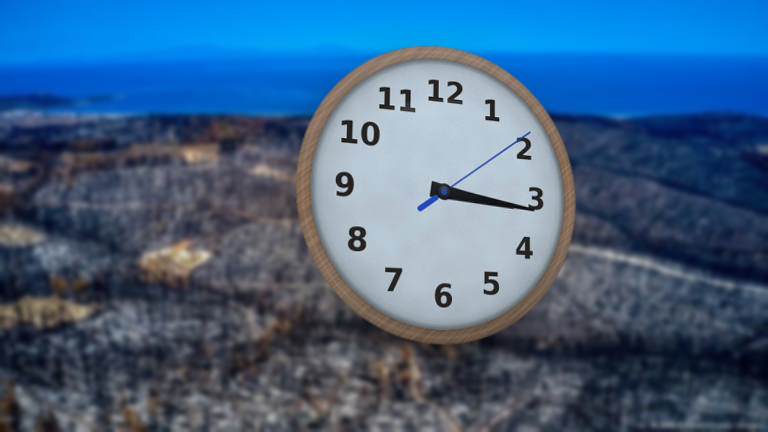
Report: 3:16:09
